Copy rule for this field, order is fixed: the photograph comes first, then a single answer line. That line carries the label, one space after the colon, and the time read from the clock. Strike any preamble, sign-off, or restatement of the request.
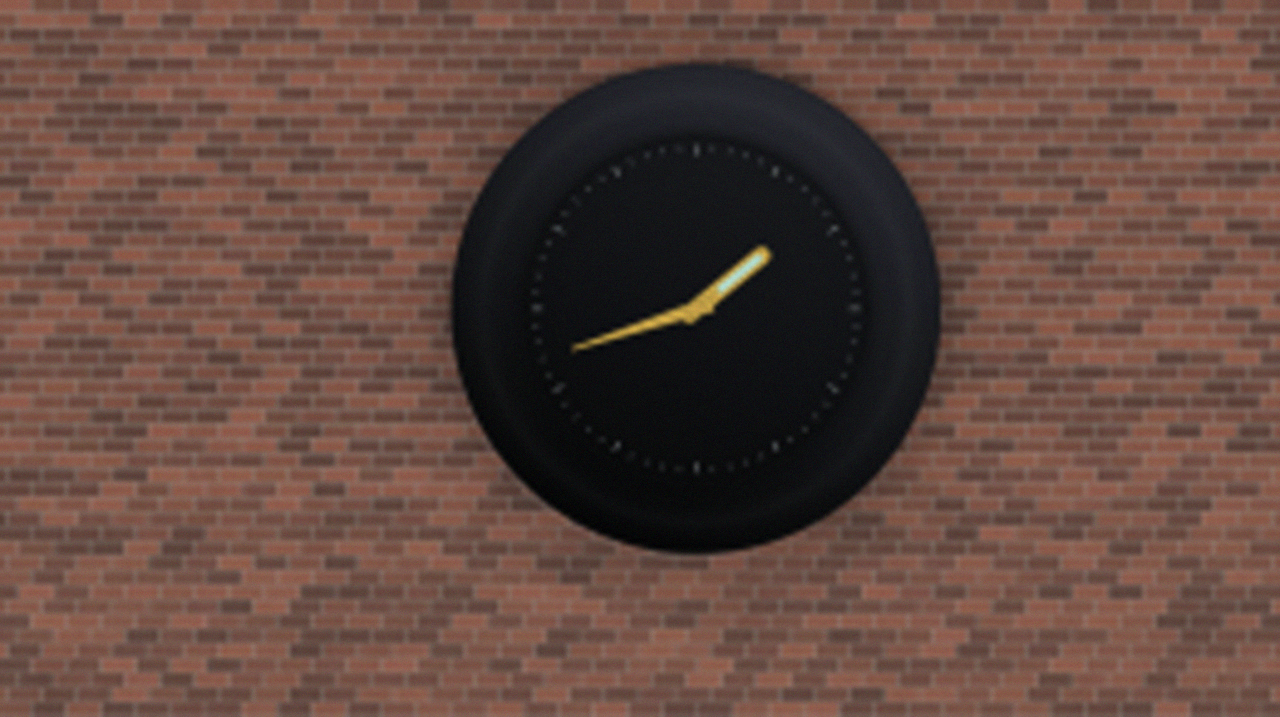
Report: 1:42
